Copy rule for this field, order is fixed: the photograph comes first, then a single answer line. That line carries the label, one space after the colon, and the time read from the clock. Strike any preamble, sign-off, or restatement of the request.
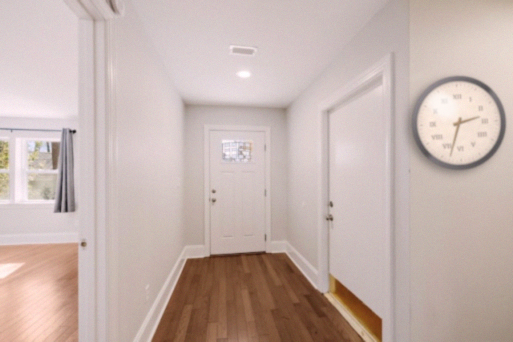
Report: 2:33
